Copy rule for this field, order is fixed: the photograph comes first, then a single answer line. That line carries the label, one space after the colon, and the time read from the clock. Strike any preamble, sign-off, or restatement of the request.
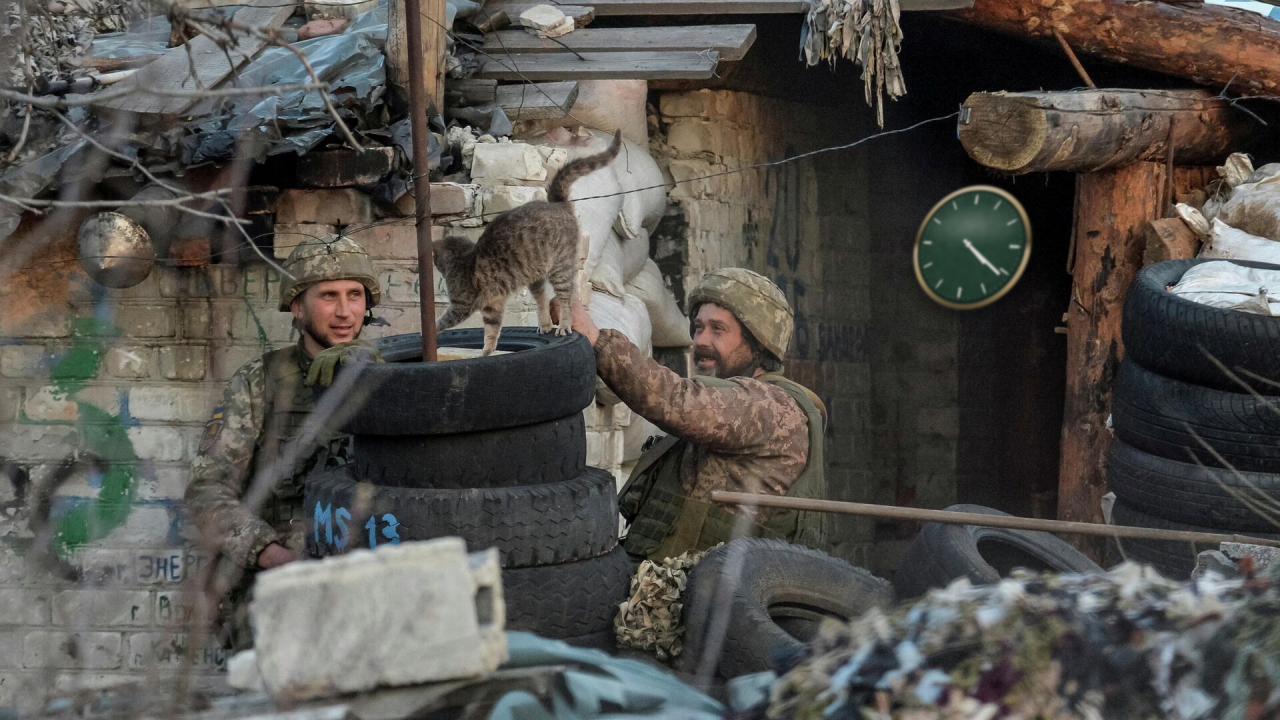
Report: 4:21
